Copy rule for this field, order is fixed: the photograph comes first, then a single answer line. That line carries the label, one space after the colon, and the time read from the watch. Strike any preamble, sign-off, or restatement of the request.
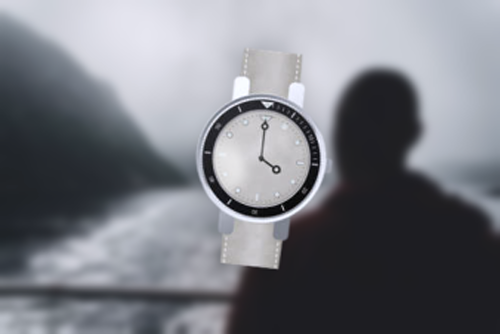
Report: 4:00
